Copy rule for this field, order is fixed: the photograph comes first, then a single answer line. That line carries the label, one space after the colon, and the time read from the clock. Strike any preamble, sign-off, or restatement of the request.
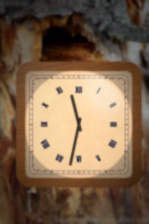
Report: 11:32
